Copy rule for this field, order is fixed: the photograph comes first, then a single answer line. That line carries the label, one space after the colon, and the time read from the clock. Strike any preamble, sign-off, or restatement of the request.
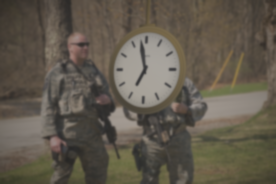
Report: 6:58
